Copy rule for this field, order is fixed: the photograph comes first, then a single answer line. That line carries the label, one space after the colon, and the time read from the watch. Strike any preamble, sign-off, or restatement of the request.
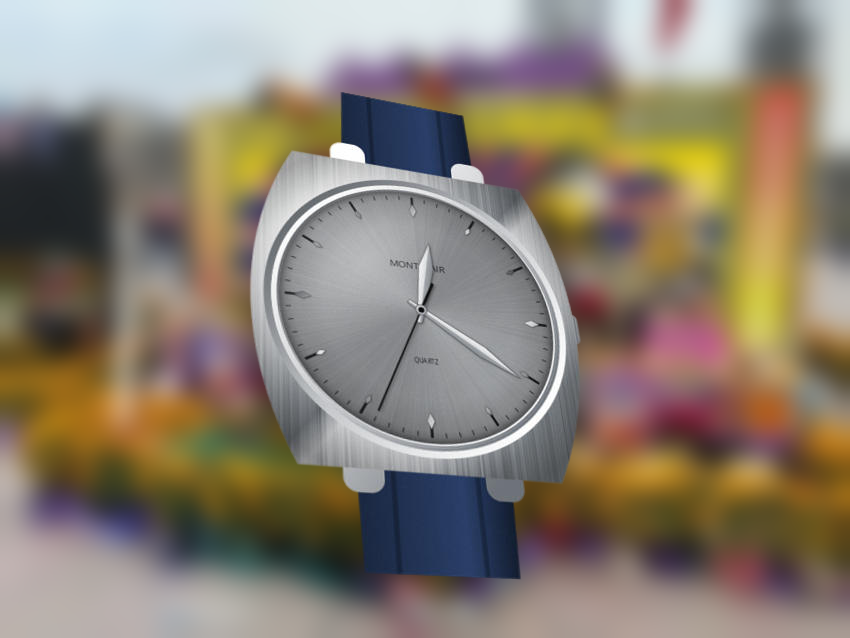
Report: 12:20:34
